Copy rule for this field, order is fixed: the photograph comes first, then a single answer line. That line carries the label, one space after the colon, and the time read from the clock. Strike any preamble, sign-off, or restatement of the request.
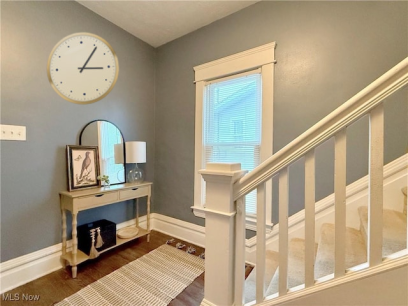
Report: 3:06
